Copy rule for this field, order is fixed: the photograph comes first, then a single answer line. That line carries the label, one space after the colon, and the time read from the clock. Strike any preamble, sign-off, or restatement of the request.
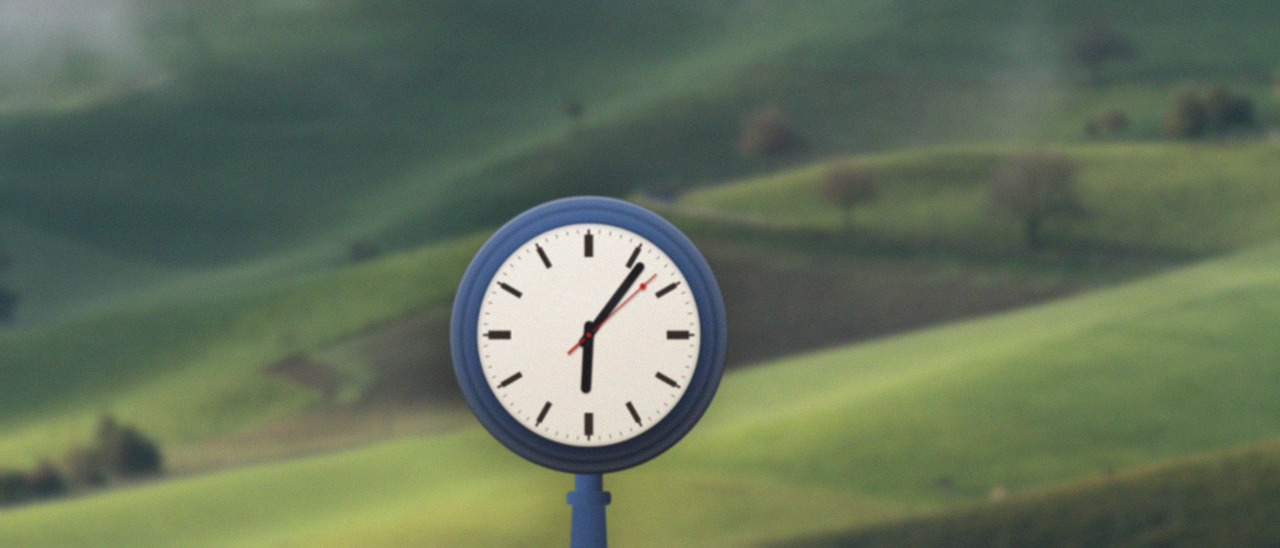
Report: 6:06:08
